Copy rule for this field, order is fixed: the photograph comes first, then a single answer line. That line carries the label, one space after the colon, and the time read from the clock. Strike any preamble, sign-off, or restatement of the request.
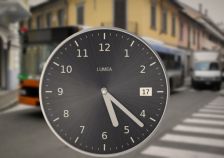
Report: 5:22
